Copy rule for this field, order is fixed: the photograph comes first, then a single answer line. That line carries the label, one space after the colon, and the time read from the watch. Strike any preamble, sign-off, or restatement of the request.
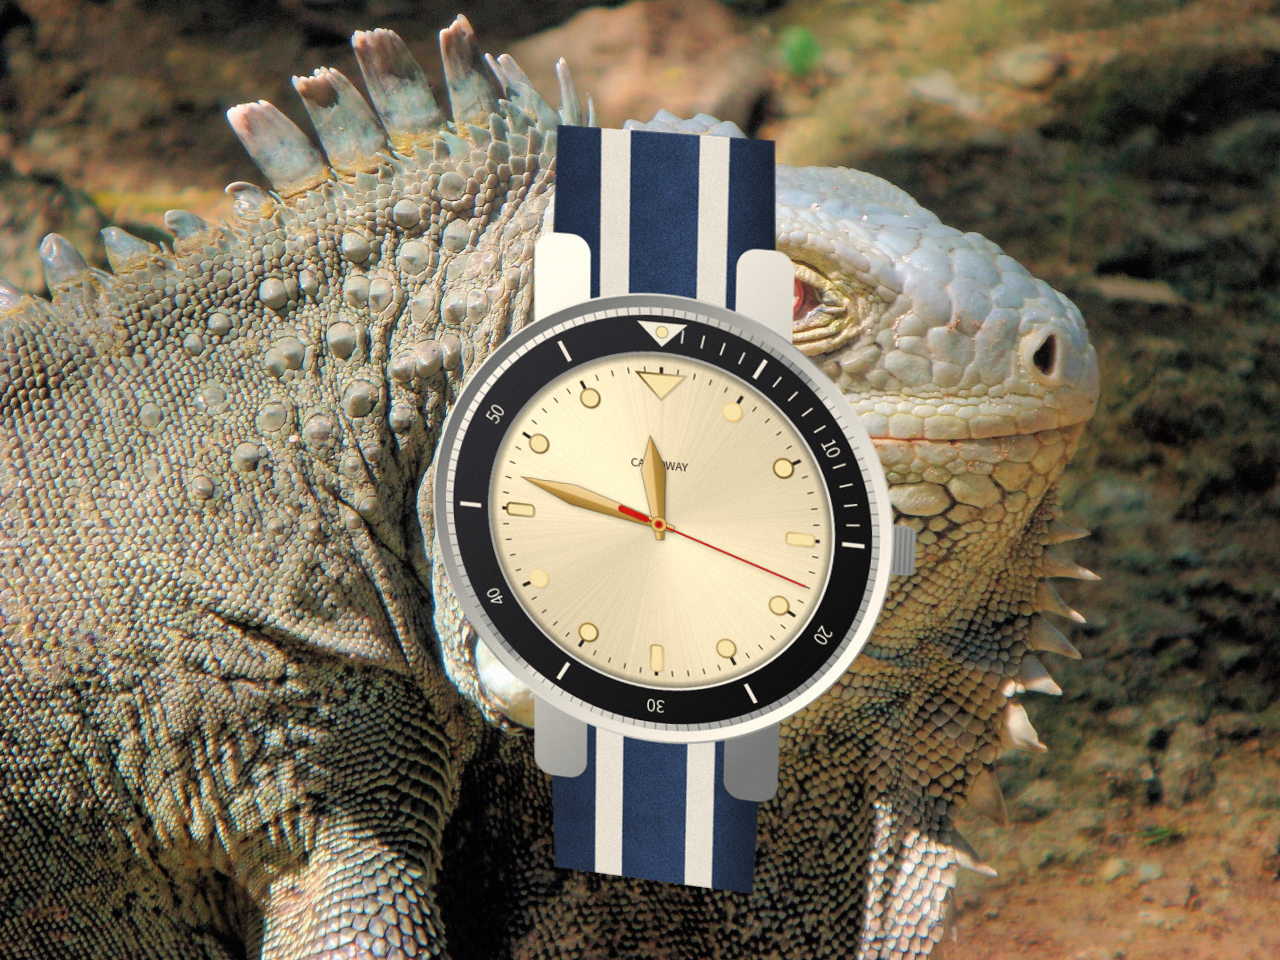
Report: 11:47:18
